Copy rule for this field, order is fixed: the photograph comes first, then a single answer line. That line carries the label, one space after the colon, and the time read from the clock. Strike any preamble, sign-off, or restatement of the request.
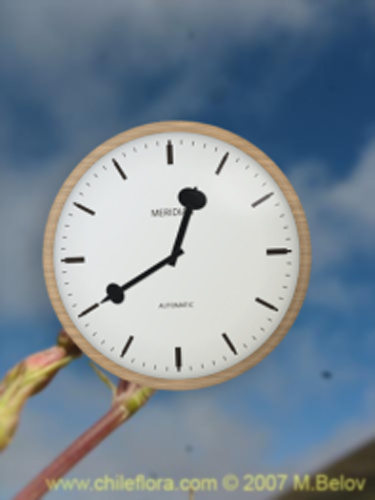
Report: 12:40
